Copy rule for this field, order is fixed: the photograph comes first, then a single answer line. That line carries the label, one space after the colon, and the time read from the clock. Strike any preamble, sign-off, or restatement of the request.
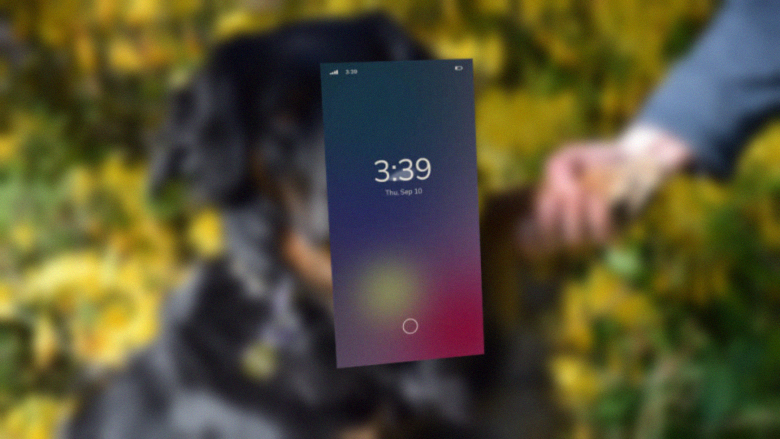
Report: 3:39
